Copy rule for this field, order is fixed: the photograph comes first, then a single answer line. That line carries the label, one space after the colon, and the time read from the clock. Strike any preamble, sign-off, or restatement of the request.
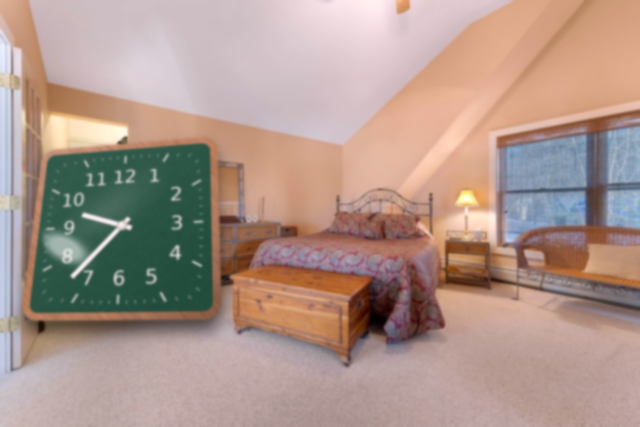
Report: 9:37
